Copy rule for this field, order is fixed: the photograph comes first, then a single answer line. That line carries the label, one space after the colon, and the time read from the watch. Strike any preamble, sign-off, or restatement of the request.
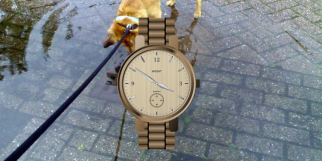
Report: 3:51
